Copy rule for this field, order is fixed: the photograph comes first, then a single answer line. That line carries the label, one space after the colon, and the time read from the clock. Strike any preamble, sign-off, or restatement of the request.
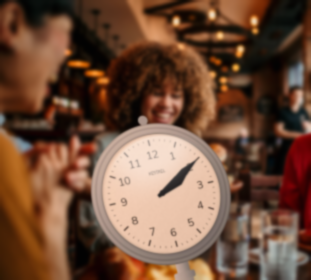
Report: 2:10
